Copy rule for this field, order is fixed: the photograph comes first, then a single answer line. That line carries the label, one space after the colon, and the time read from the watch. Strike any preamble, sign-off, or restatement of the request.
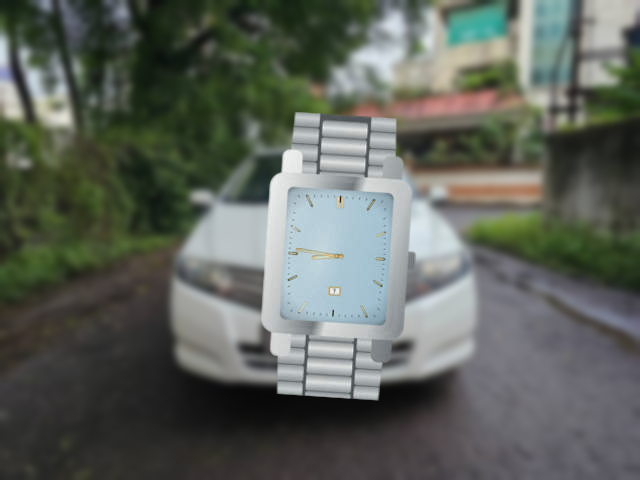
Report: 8:46
